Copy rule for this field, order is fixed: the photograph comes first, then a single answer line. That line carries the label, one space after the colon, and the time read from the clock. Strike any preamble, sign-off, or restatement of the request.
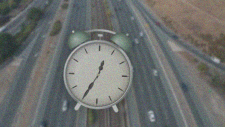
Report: 12:35
